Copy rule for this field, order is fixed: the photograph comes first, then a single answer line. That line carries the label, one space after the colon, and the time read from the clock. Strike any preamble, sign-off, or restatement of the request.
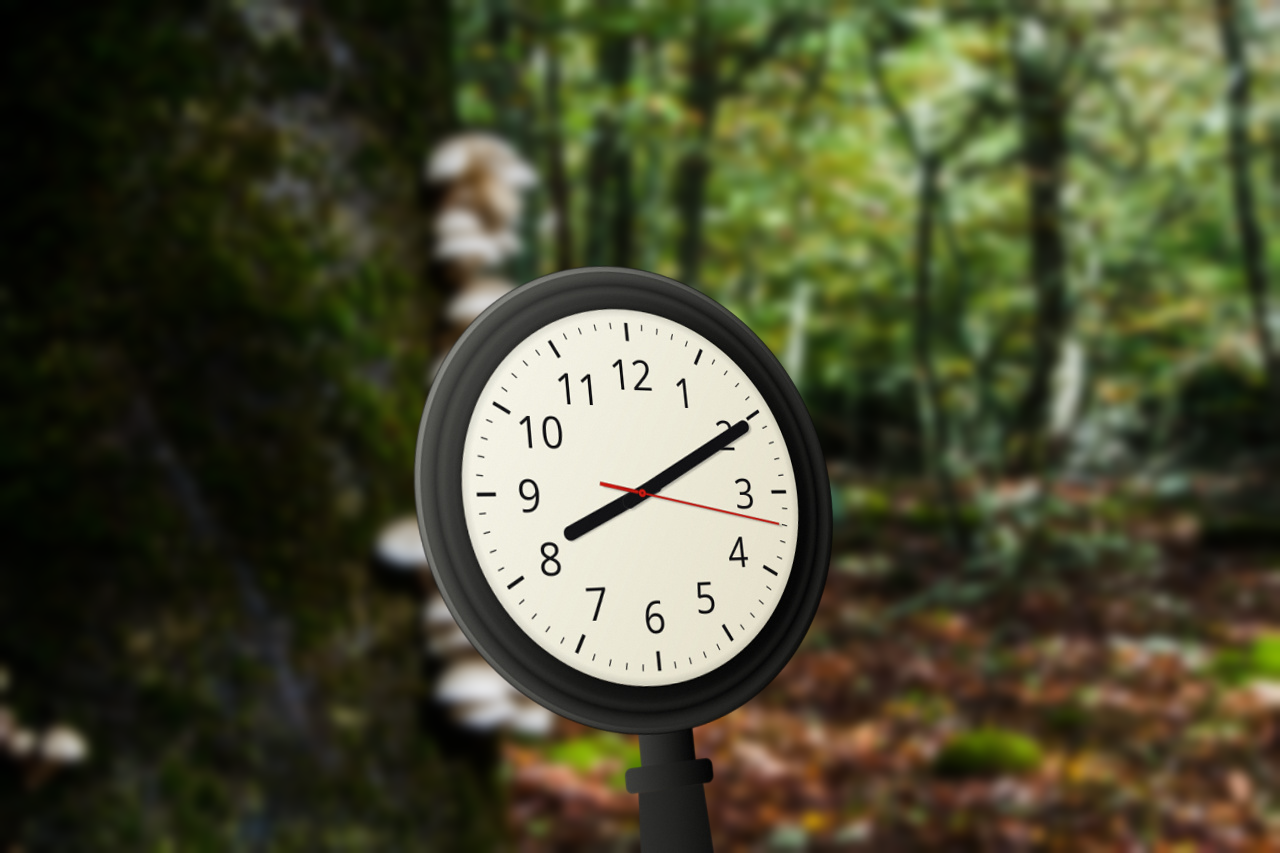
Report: 8:10:17
